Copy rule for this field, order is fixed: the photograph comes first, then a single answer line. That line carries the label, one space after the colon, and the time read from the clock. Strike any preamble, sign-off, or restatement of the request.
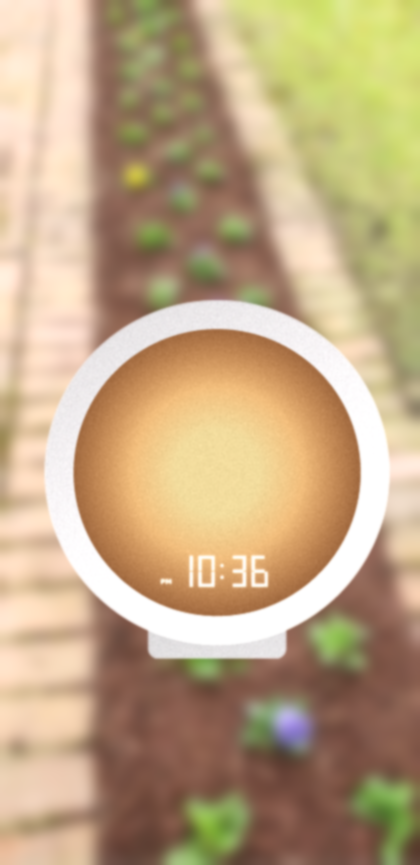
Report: 10:36
